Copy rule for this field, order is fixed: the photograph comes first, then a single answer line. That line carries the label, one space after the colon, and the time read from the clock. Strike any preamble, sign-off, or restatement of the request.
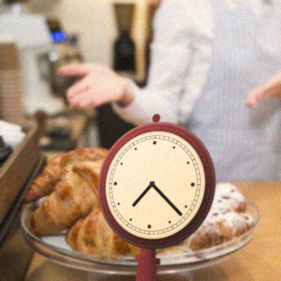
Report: 7:22
